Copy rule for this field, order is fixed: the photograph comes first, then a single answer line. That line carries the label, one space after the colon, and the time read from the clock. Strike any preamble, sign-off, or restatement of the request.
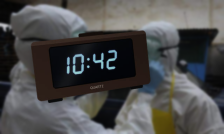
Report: 10:42
